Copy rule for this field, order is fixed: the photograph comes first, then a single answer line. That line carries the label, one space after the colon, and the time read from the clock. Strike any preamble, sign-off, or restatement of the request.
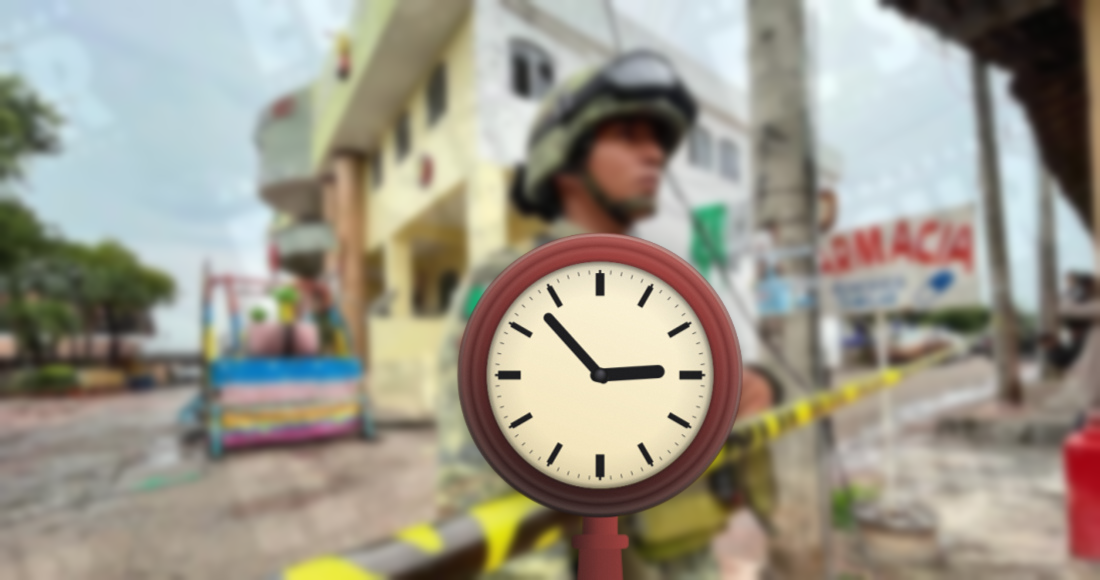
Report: 2:53
